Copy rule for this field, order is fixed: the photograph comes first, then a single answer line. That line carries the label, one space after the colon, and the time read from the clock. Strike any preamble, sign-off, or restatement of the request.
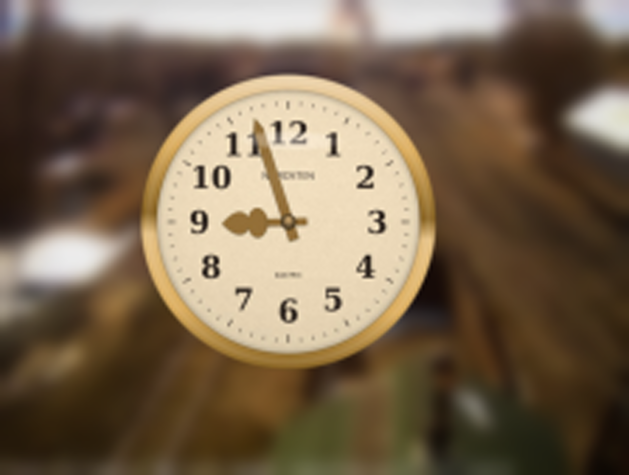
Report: 8:57
